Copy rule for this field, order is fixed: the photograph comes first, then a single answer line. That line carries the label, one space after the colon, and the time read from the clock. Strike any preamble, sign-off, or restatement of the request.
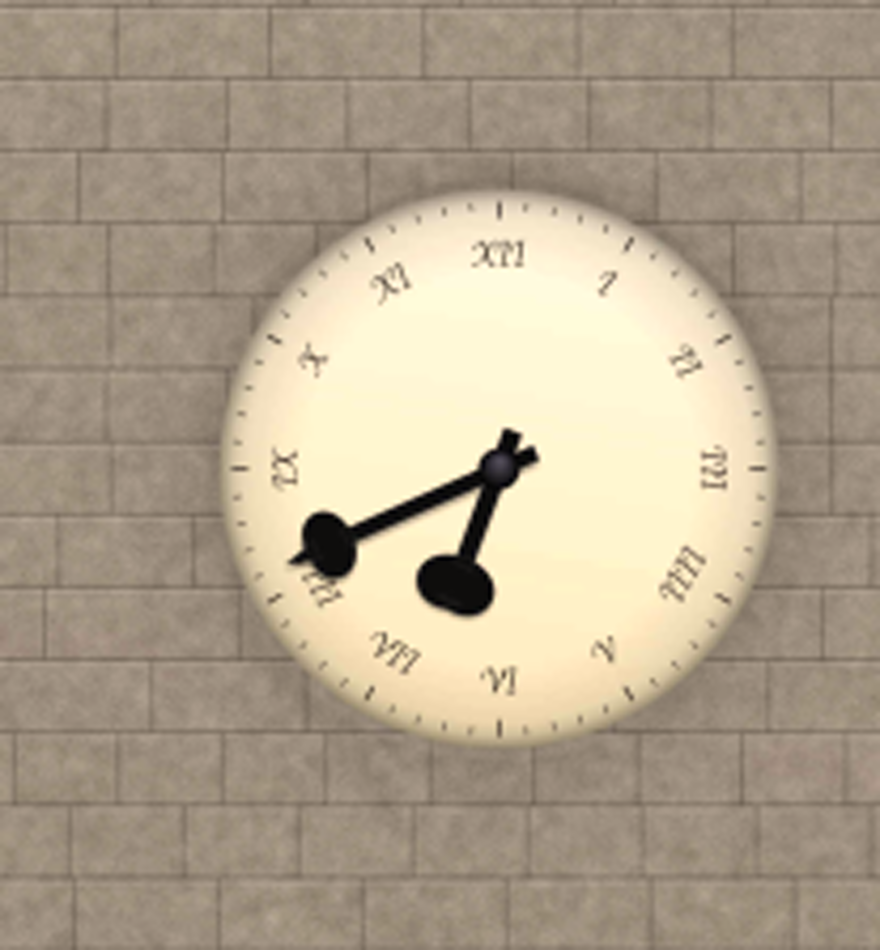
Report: 6:41
